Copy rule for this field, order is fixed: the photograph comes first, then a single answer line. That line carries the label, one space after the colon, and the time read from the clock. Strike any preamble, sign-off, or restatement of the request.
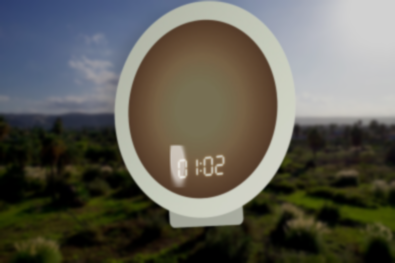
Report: 1:02
